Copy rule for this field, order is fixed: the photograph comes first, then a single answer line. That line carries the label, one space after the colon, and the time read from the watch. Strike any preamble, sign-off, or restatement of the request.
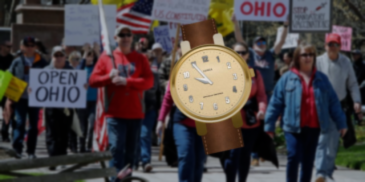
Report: 9:55
